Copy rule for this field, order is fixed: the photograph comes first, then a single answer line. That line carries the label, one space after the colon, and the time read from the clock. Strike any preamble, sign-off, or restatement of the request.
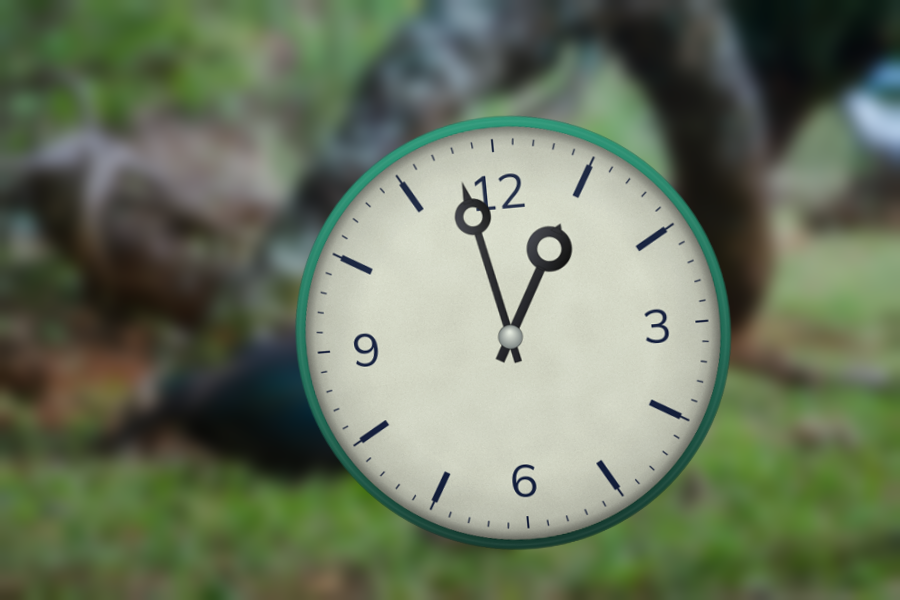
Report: 12:58
